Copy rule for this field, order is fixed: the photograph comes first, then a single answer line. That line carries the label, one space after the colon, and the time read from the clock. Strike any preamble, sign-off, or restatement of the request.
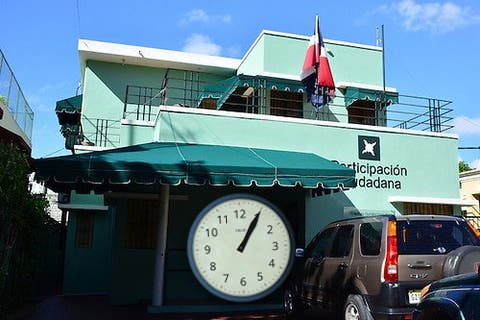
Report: 1:05
